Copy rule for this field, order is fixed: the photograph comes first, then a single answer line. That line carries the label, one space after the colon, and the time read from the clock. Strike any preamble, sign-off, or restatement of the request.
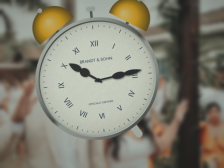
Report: 10:14
